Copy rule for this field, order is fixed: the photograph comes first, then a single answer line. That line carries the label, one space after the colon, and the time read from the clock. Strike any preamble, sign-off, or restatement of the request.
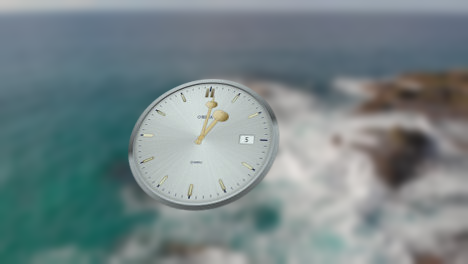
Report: 1:01
